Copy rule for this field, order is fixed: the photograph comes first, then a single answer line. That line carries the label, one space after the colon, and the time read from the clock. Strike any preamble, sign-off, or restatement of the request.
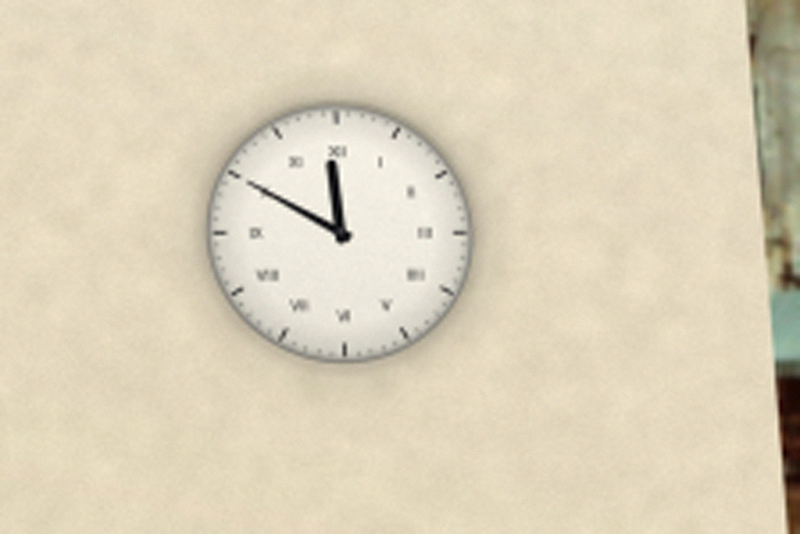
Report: 11:50
